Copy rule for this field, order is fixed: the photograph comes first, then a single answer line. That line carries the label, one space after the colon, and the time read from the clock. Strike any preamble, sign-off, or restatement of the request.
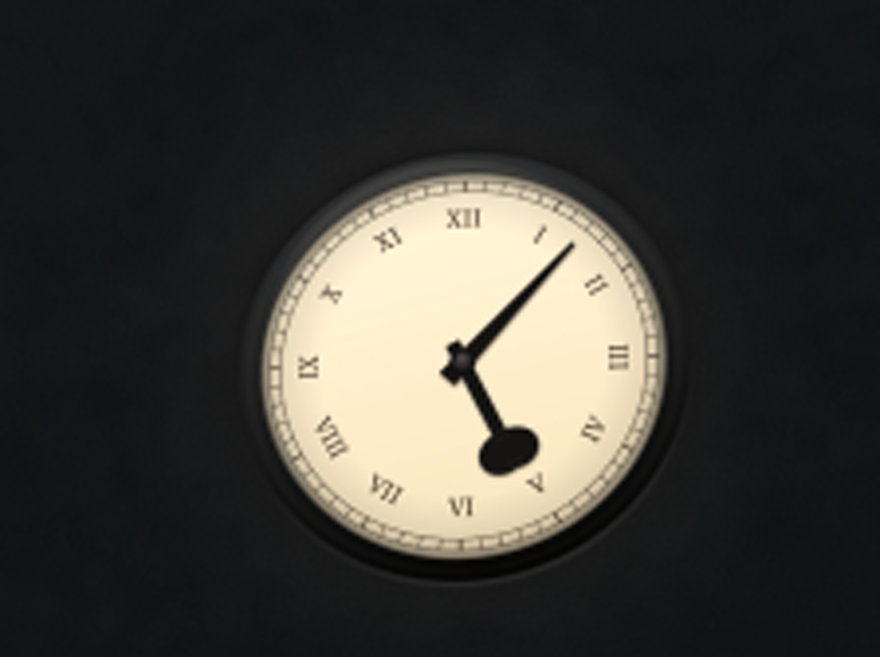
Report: 5:07
